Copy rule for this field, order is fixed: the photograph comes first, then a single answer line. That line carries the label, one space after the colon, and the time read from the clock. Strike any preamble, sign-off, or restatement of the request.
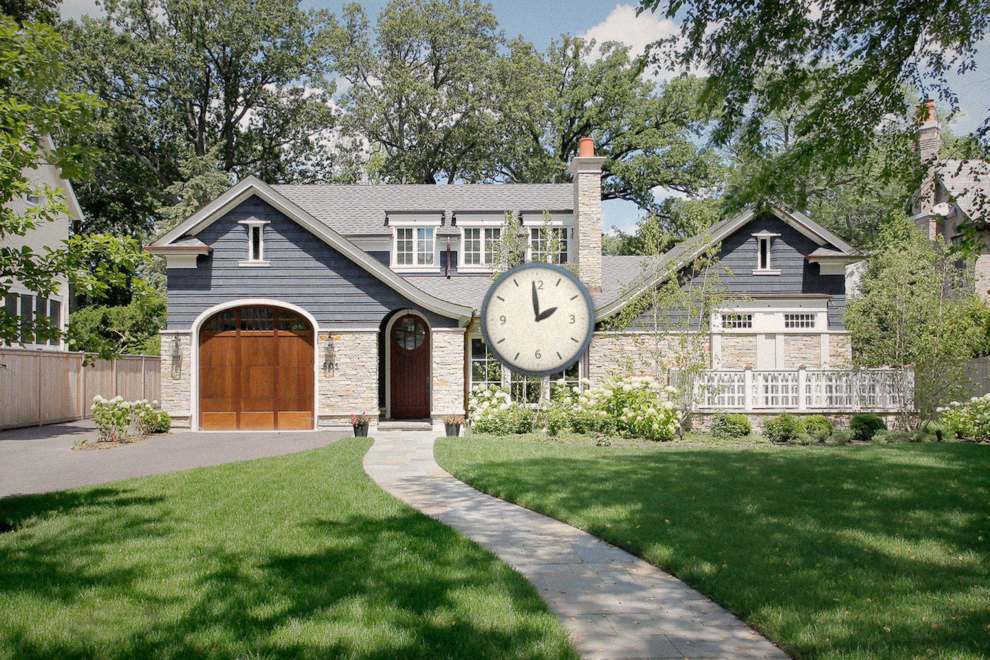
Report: 1:59
